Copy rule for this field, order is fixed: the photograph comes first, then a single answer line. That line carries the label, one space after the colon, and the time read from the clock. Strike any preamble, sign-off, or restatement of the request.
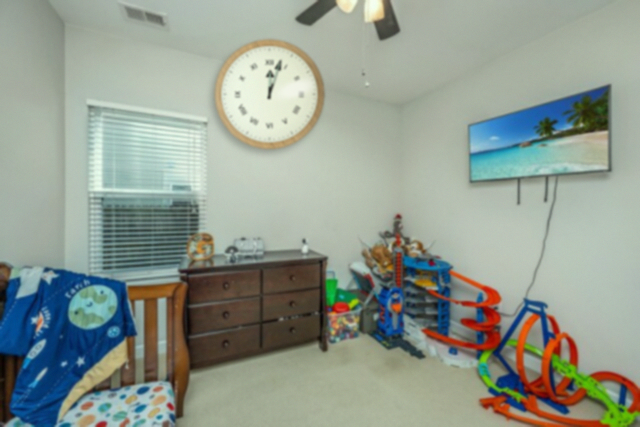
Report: 12:03
